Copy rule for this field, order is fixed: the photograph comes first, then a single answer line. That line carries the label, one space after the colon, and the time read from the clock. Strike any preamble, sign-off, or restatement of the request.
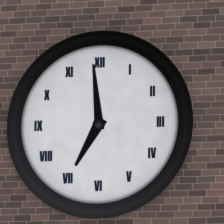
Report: 6:59
